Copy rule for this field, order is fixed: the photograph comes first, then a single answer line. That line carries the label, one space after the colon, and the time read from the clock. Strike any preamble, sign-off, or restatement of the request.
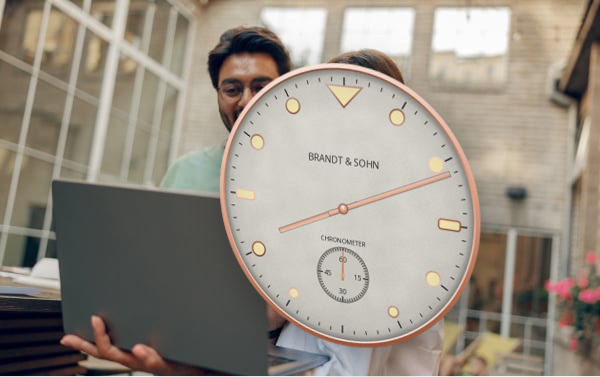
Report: 8:11
